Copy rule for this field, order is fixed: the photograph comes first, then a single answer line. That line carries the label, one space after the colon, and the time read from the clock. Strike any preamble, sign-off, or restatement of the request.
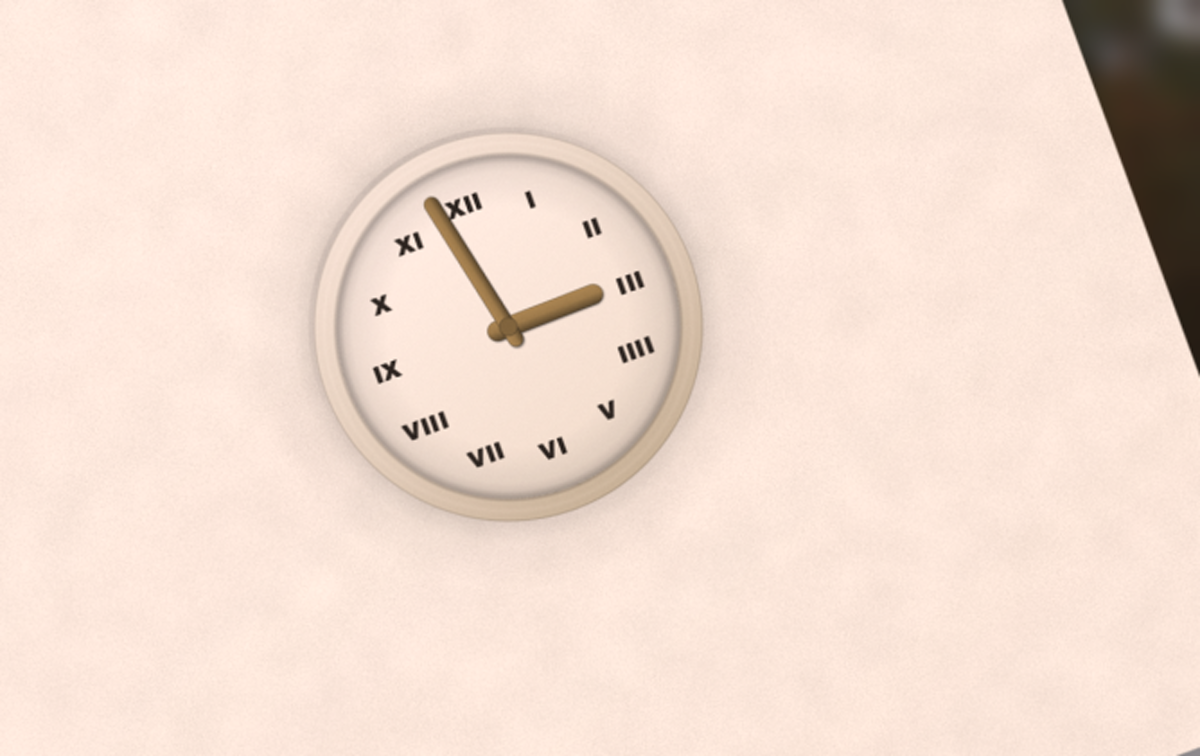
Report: 2:58
